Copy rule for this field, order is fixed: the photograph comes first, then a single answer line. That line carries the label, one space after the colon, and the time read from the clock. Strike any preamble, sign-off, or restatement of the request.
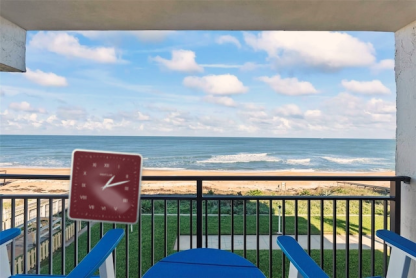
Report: 1:12
